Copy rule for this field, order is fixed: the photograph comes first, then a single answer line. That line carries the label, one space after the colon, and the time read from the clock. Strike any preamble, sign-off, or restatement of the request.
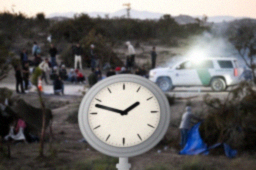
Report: 1:48
